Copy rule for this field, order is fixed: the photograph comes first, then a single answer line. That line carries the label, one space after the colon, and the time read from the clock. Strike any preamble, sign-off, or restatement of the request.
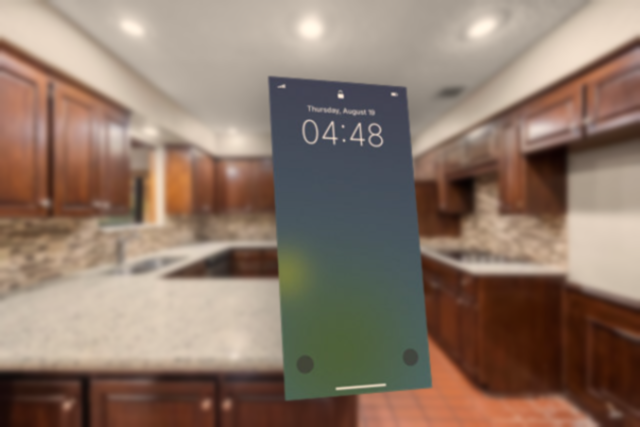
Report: 4:48
